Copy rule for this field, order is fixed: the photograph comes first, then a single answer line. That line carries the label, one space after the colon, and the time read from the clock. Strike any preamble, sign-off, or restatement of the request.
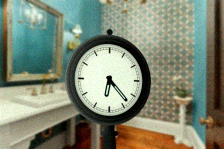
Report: 6:23
